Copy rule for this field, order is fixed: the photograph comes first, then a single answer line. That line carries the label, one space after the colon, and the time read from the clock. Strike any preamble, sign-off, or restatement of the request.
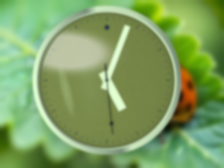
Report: 5:03:29
